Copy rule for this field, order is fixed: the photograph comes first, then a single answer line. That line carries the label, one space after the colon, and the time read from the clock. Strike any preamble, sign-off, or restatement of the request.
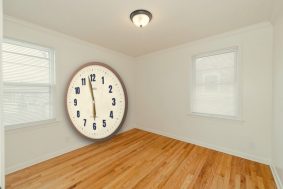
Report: 5:58
